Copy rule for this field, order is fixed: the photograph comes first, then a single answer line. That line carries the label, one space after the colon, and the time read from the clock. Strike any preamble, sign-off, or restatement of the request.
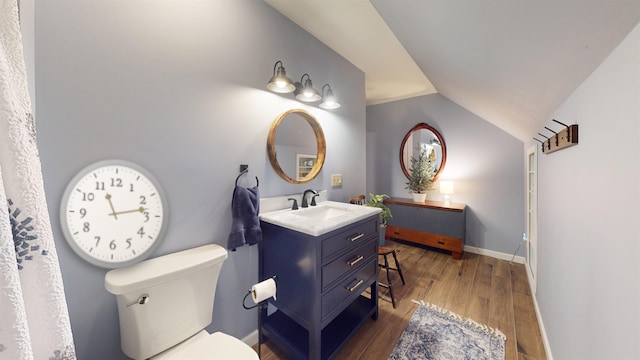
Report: 11:13
